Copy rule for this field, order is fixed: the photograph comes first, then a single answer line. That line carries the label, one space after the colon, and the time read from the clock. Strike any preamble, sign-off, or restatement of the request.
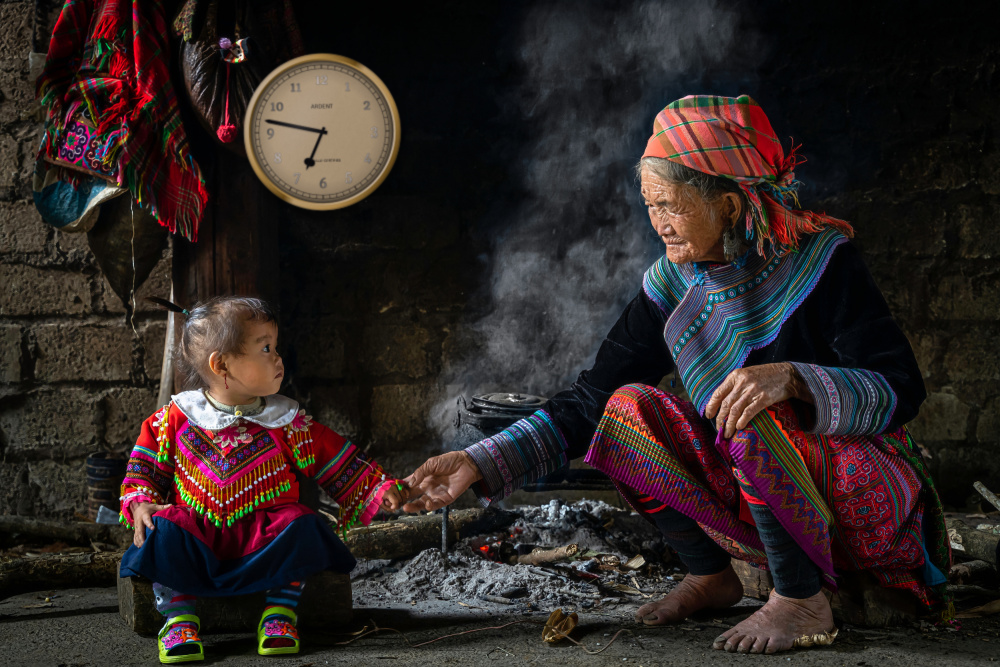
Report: 6:47
